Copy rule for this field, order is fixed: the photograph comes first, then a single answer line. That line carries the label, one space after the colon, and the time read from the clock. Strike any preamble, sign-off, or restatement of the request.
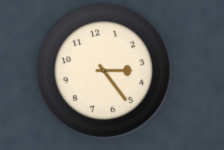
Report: 3:26
